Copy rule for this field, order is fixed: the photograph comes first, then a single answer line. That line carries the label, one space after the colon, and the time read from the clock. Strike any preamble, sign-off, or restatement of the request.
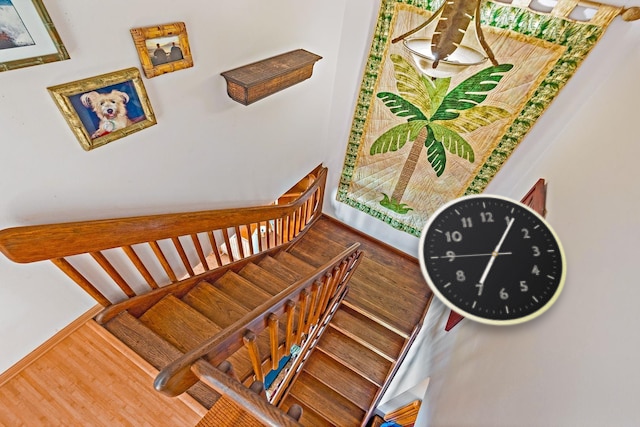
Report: 7:05:45
